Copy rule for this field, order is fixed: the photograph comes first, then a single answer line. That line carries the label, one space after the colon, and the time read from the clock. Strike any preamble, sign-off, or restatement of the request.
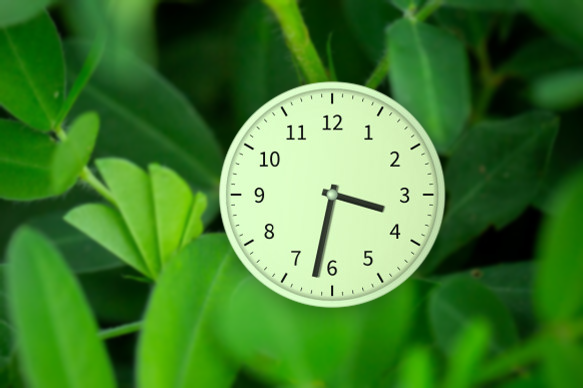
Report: 3:32
